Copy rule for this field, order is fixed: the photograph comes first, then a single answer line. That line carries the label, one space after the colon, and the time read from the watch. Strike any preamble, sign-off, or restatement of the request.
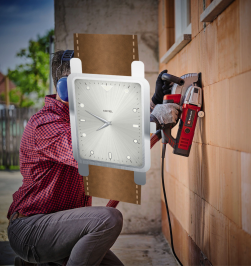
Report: 7:49
